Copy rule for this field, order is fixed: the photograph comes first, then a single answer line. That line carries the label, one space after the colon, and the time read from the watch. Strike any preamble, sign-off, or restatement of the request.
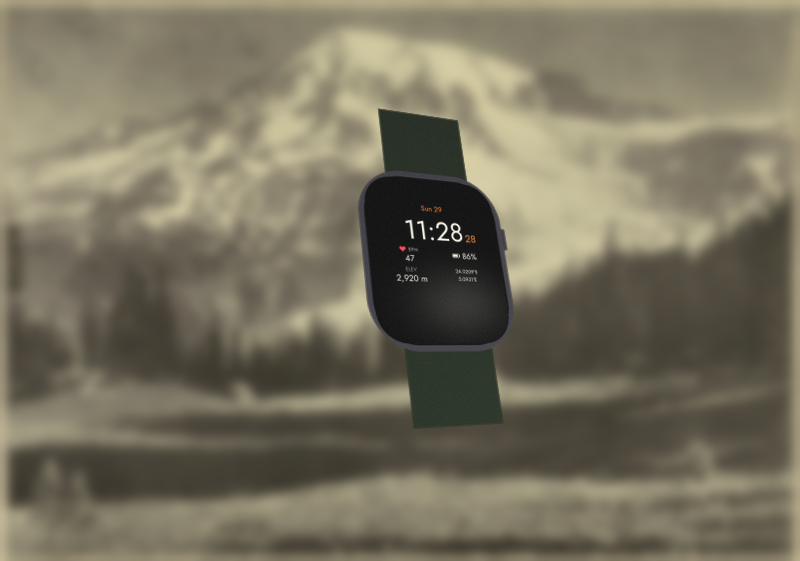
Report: 11:28:28
